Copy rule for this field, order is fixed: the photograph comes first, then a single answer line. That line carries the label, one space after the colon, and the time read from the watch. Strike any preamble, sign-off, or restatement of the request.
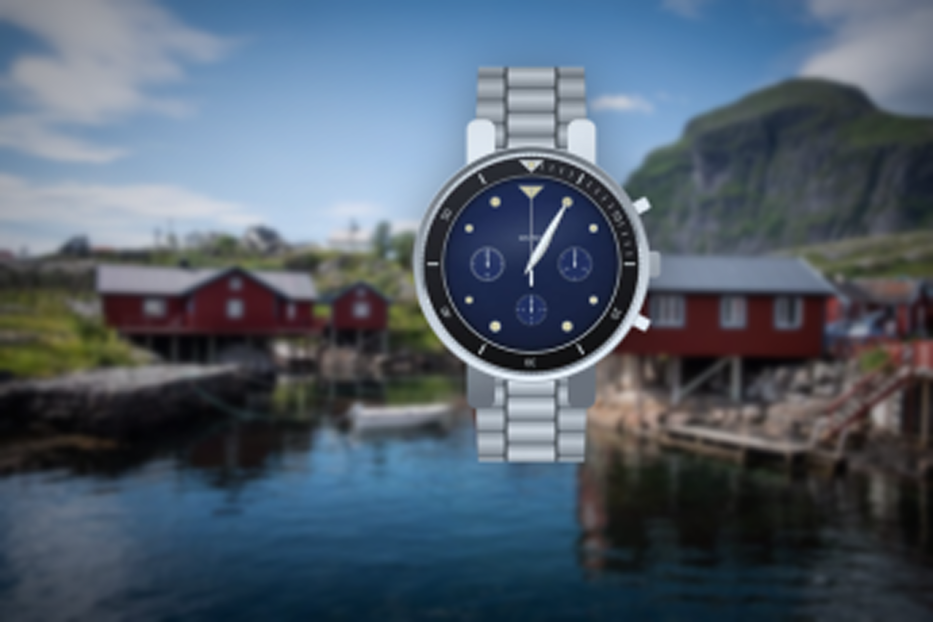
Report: 1:05
